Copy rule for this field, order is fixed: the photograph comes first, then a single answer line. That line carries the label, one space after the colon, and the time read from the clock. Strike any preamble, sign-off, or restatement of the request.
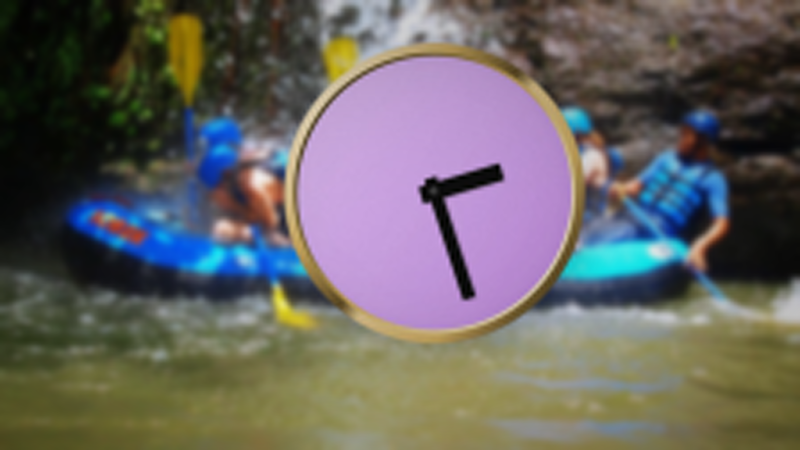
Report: 2:27
